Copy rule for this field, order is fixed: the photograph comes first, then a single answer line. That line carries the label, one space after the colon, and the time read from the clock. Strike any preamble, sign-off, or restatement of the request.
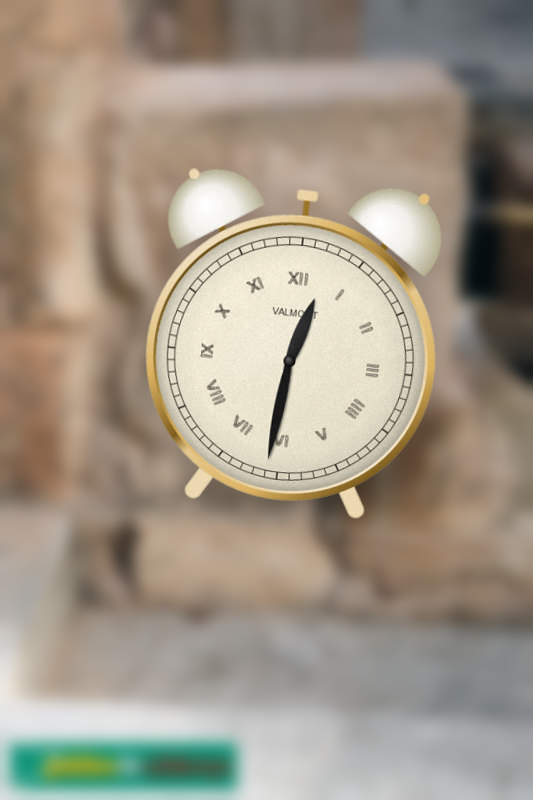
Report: 12:31
